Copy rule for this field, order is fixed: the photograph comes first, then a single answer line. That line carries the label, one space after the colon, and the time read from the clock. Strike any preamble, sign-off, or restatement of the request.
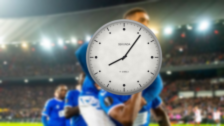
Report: 8:06
